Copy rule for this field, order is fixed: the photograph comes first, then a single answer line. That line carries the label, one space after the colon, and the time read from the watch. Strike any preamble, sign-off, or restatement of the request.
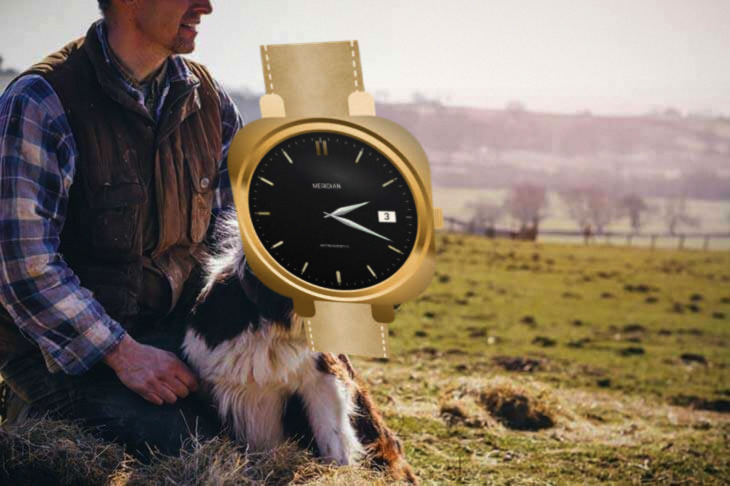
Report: 2:19
